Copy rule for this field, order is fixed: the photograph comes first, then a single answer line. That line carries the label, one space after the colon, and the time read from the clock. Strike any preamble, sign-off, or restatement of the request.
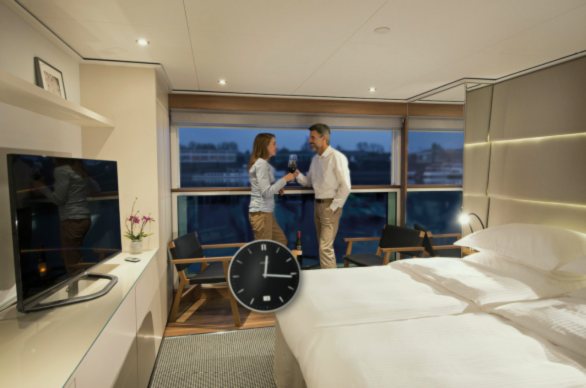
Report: 12:16
